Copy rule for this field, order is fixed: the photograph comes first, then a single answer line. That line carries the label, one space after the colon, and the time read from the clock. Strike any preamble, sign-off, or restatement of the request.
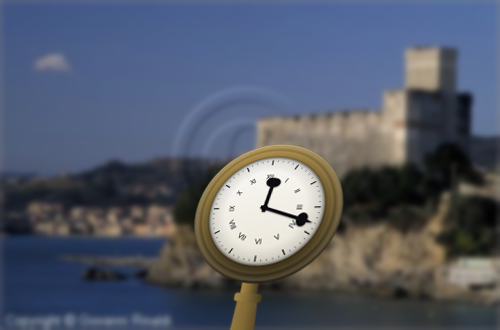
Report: 12:18
